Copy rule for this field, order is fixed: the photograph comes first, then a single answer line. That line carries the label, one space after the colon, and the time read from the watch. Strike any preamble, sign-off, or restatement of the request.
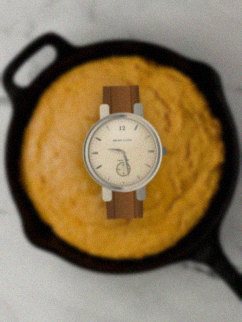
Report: 9:28
